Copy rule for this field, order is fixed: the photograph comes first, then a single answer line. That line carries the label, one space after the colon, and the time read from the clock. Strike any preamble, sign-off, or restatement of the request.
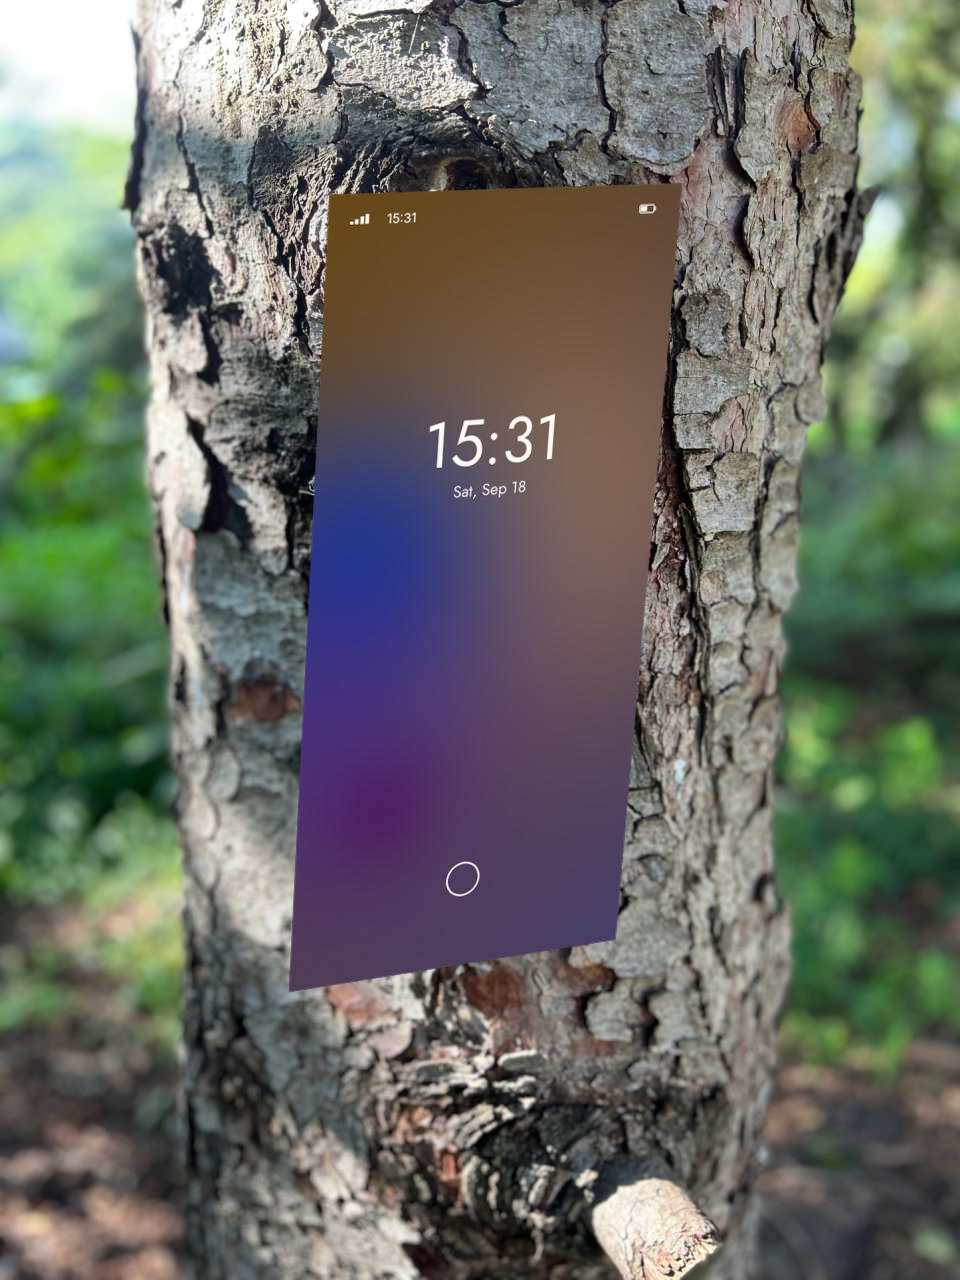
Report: 15:31
